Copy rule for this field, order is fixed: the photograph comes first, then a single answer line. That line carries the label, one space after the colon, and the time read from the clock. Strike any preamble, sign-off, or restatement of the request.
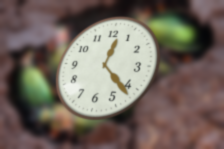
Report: 12:22
